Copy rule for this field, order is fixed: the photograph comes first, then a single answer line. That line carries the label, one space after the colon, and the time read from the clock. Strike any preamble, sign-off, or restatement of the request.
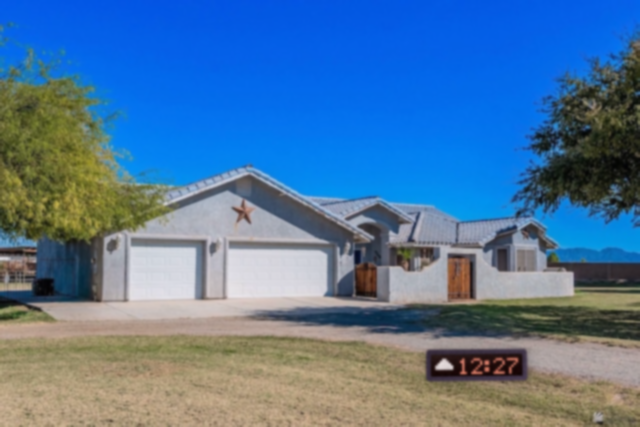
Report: 12:27
